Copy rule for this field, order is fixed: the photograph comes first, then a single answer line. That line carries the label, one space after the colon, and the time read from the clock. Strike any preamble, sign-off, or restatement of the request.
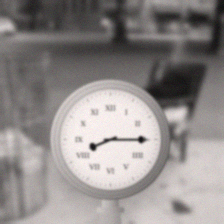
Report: 8:15
